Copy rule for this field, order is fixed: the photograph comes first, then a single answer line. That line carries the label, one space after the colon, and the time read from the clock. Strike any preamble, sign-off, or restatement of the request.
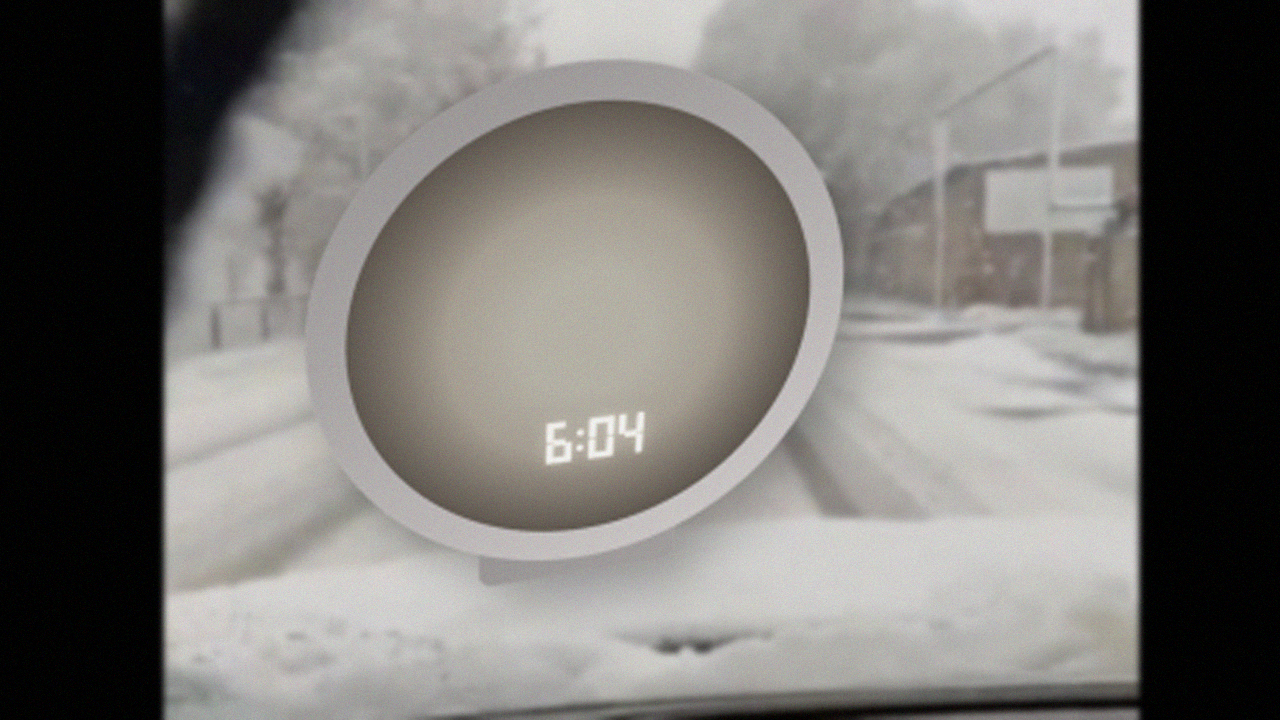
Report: 6:04
